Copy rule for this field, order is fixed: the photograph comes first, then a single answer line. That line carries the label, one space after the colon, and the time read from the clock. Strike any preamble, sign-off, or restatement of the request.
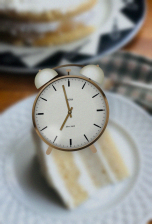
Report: 6:58
